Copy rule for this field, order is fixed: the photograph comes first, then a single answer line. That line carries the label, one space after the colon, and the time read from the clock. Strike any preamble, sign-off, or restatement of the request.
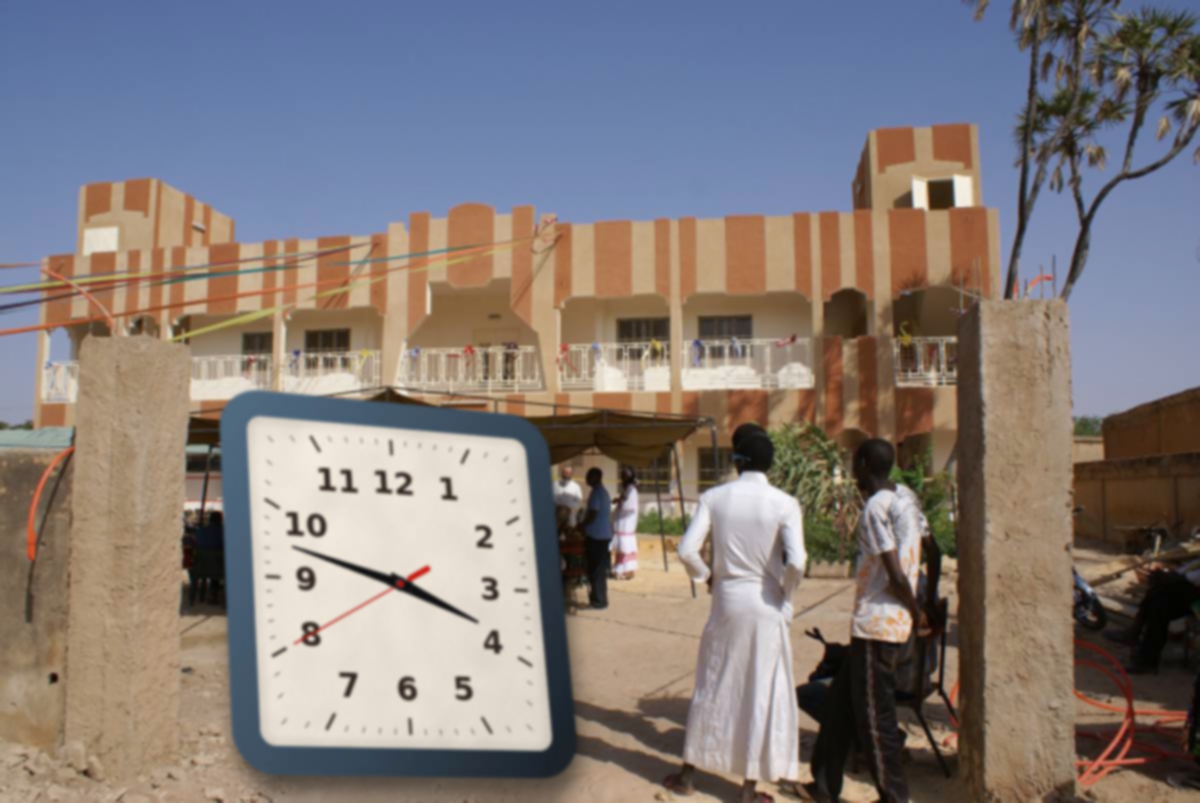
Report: 3:47:40
